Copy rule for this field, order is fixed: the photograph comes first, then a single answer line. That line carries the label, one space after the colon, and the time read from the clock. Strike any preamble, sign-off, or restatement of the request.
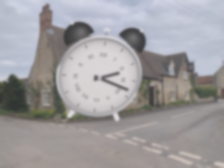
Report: 2:18
